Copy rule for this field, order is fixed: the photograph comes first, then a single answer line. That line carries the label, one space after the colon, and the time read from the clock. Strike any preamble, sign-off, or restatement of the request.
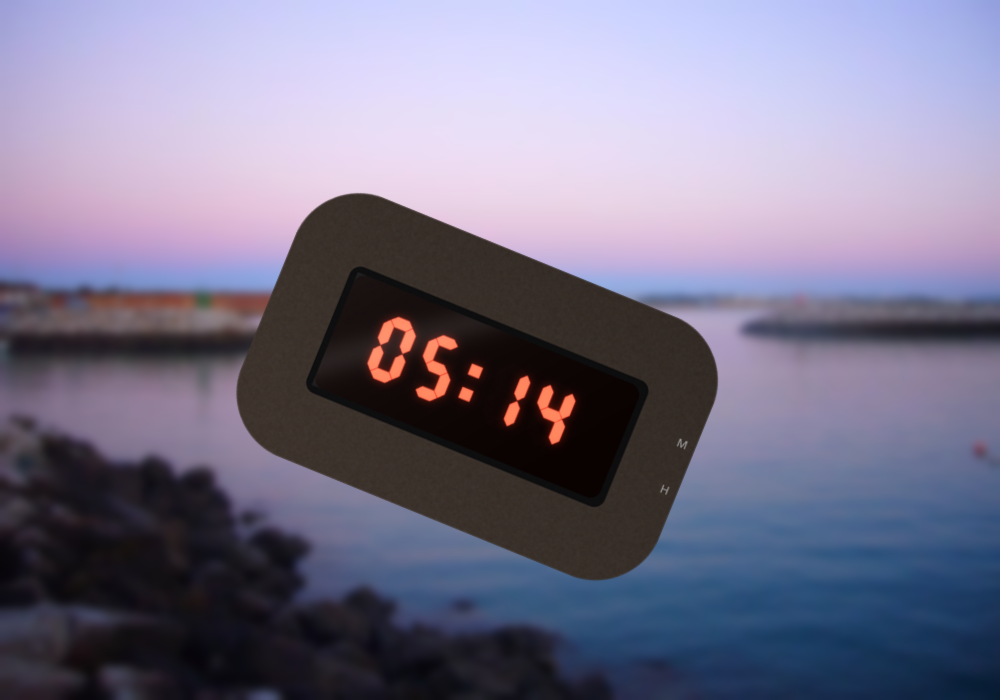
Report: 5:14
